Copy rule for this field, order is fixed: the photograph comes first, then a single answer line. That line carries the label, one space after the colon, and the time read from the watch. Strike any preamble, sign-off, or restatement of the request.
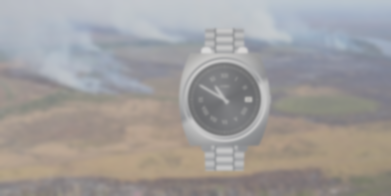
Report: 10:50
